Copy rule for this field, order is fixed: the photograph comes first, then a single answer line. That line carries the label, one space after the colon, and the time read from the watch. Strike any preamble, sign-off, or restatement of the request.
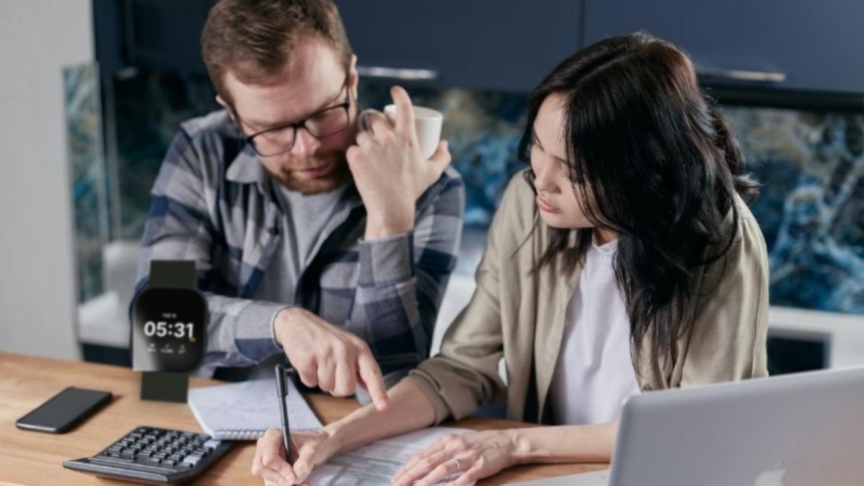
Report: 5:31
